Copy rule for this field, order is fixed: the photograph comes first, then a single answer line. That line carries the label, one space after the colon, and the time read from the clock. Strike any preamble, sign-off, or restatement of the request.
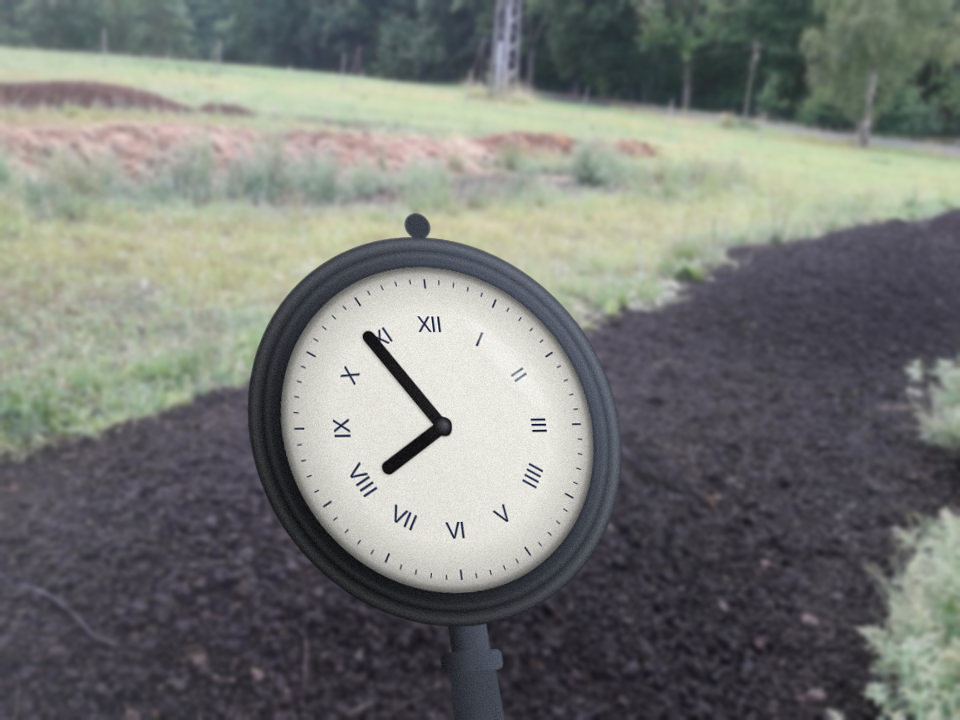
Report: 7:54
